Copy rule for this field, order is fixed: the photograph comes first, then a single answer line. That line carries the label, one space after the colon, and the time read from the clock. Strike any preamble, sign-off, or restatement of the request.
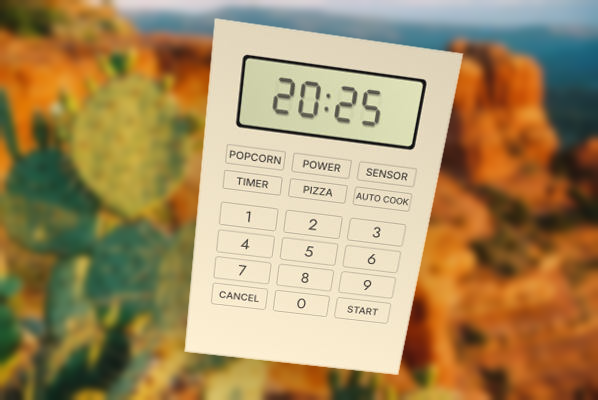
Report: 20:25
